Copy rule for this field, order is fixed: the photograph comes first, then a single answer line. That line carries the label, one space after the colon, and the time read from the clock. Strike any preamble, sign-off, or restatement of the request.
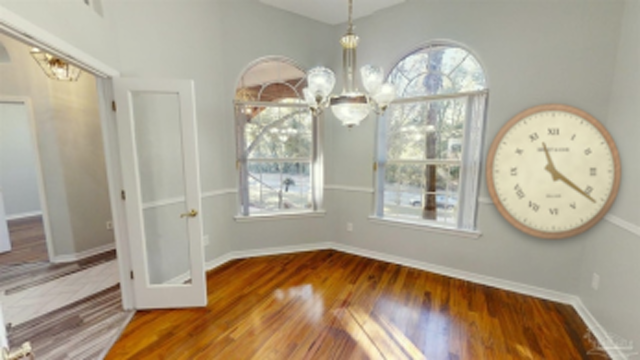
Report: 11:21
